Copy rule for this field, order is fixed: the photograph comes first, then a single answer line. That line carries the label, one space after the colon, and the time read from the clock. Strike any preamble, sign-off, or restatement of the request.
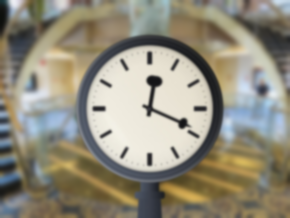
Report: 12:19
